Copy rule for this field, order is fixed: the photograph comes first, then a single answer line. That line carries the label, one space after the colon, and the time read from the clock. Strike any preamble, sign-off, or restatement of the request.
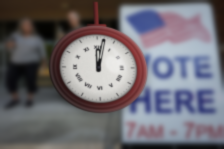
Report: 12:02
